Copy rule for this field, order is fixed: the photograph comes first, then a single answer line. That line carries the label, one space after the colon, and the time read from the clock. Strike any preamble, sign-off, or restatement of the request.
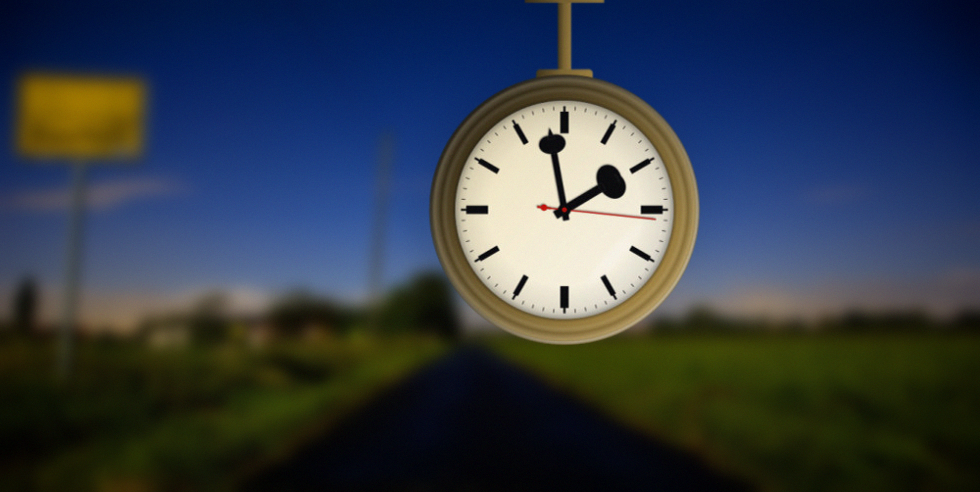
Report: 1:58:16
